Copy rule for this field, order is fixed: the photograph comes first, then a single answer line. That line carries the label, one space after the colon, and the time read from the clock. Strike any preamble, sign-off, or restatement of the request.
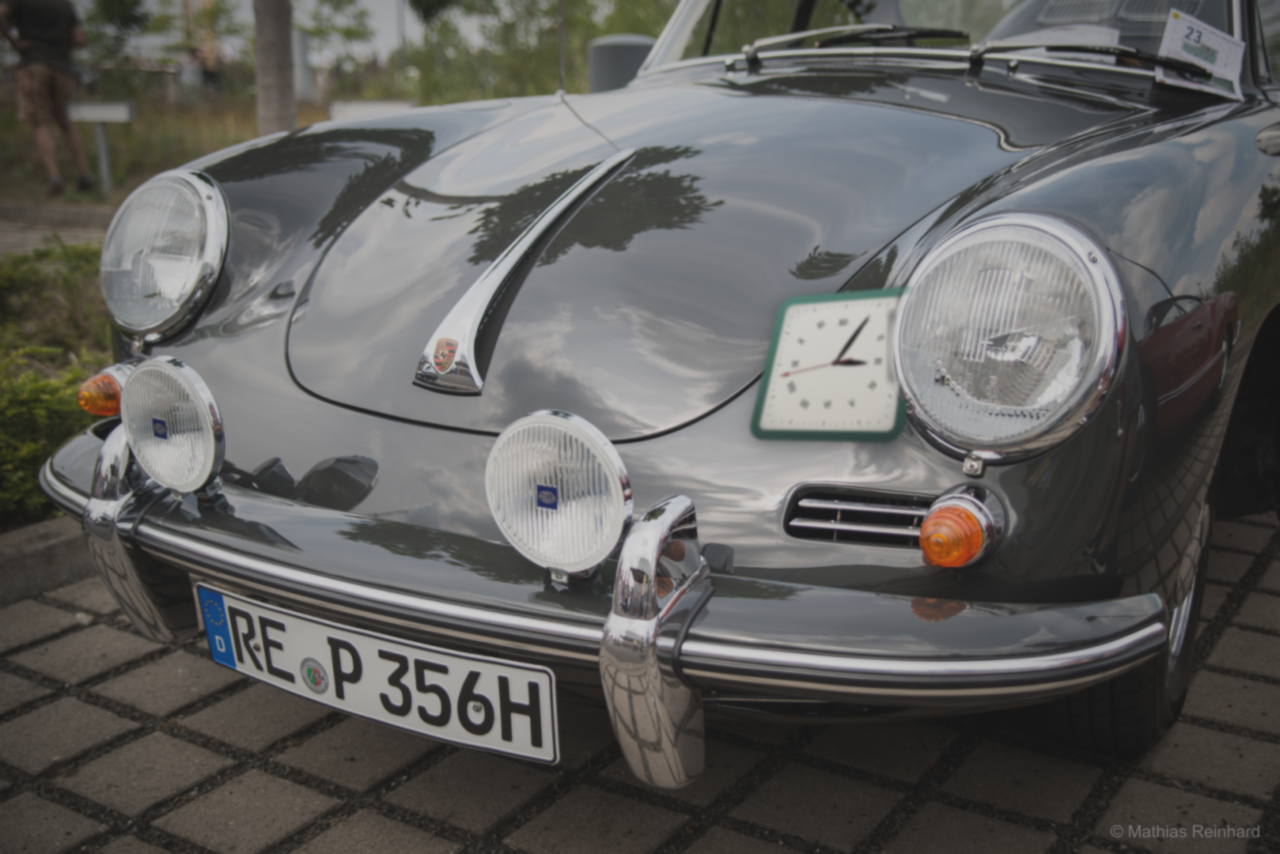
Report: 3:04:43
